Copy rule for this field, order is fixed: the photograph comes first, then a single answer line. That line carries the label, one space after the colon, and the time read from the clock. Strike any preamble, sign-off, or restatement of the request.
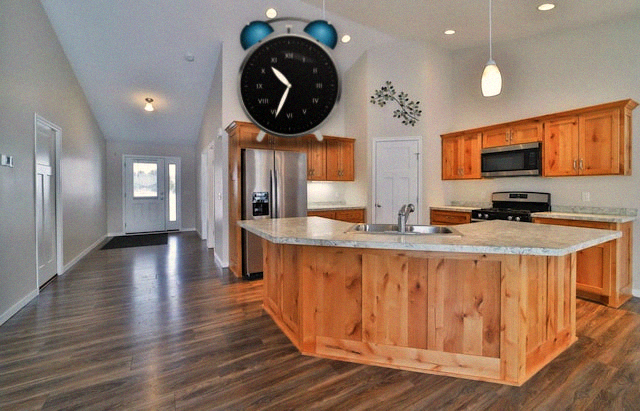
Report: 10:34
